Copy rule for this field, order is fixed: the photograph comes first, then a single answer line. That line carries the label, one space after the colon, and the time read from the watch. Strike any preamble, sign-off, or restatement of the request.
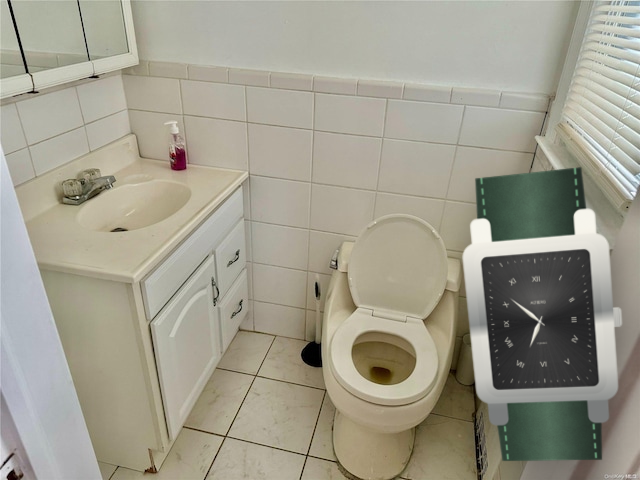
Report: 6:52
